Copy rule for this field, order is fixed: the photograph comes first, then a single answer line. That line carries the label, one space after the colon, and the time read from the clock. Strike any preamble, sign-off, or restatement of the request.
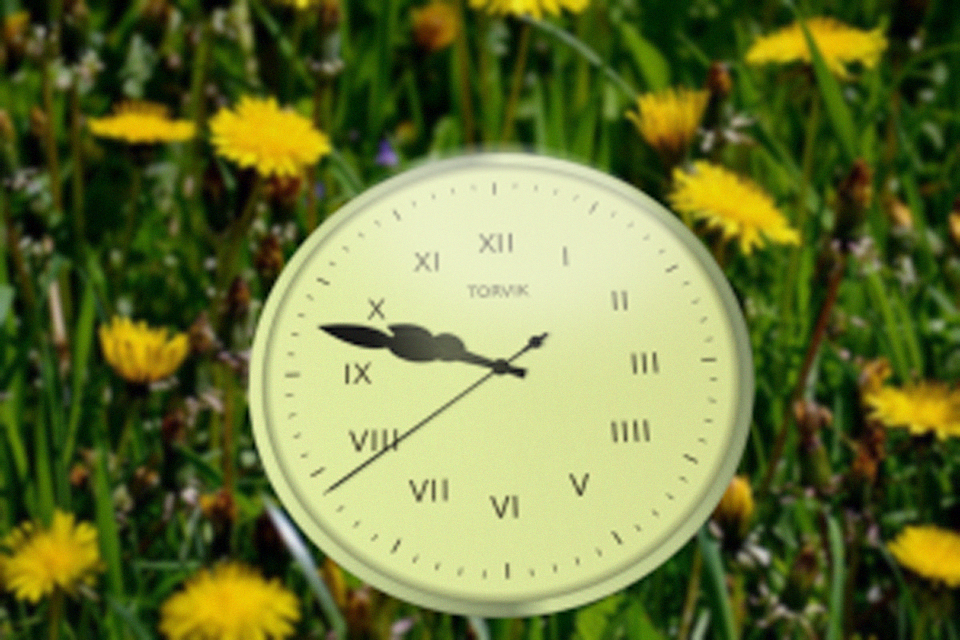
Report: 9:47:39
